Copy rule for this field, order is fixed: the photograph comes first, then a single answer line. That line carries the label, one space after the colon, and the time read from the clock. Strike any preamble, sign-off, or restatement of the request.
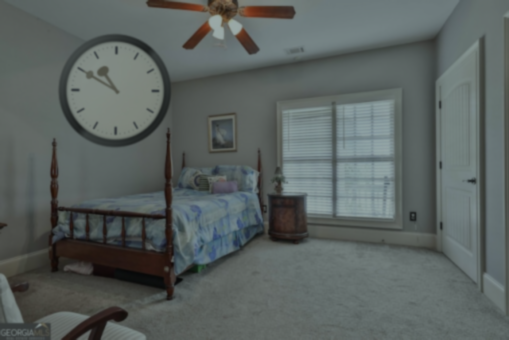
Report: 10:50
